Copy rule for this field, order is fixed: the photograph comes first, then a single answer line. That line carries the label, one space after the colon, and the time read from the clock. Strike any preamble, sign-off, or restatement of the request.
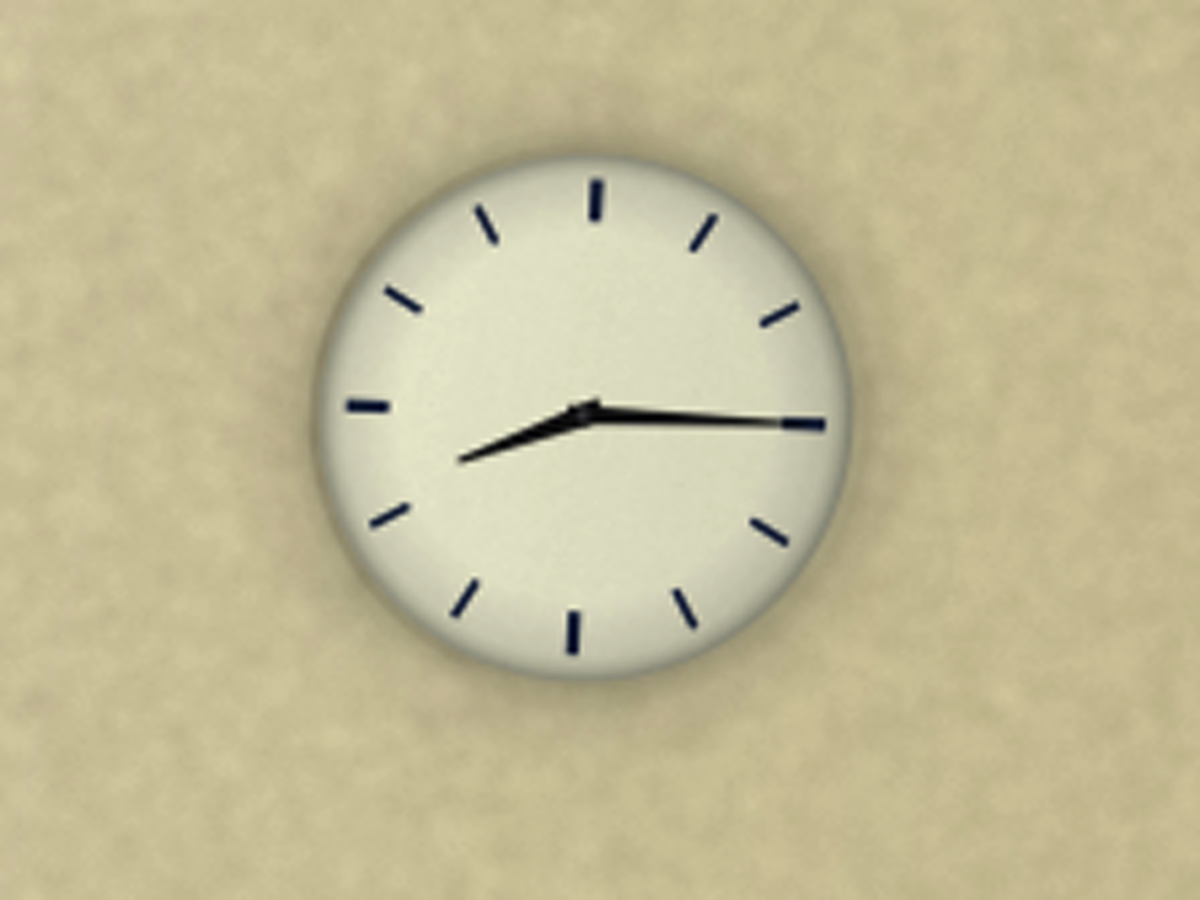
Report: 8:15
